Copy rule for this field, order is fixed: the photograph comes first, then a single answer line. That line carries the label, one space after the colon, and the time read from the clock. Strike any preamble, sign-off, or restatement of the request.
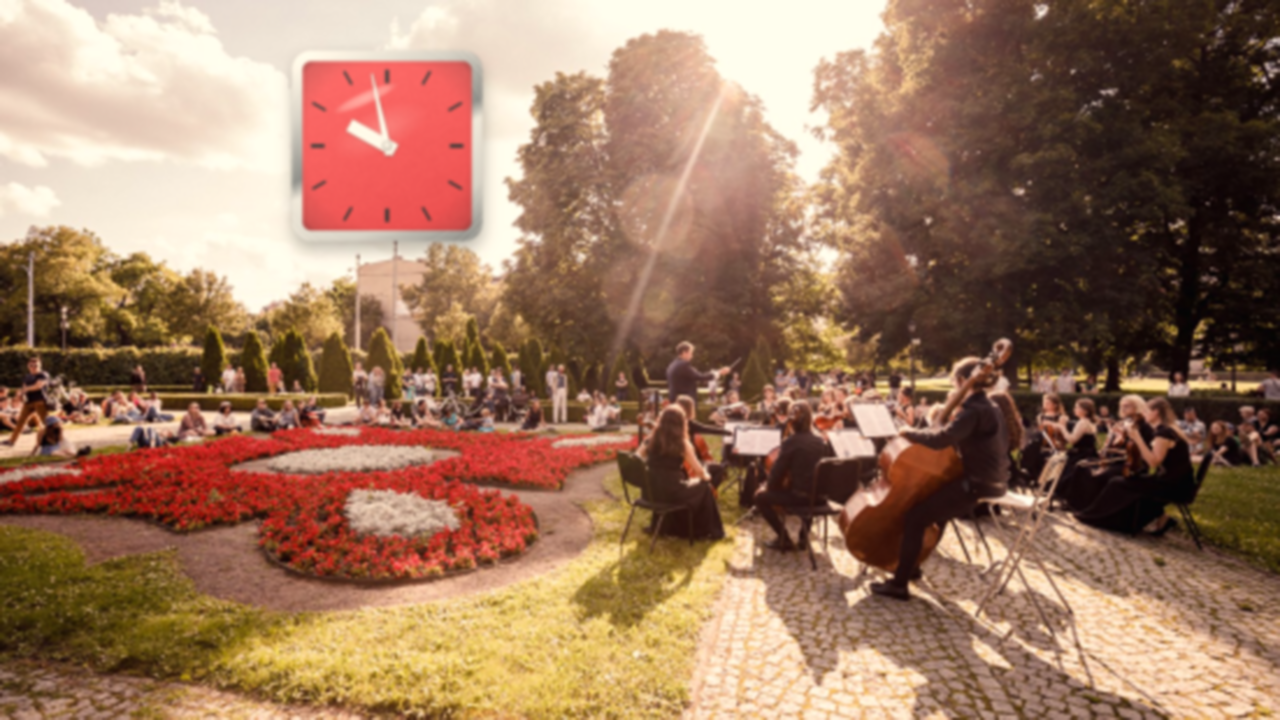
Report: 9:58
